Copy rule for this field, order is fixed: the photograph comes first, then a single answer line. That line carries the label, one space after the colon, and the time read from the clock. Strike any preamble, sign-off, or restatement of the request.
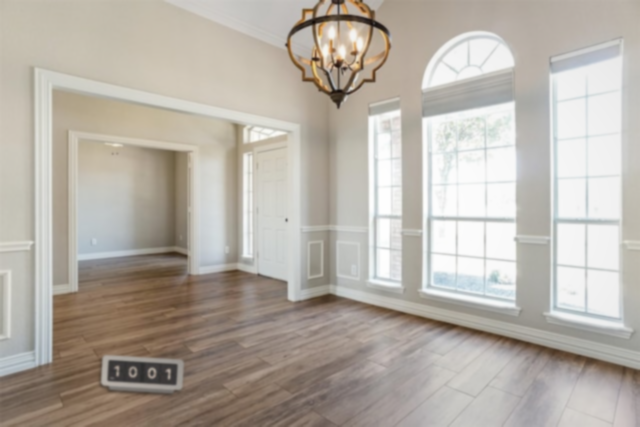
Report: 10:01
